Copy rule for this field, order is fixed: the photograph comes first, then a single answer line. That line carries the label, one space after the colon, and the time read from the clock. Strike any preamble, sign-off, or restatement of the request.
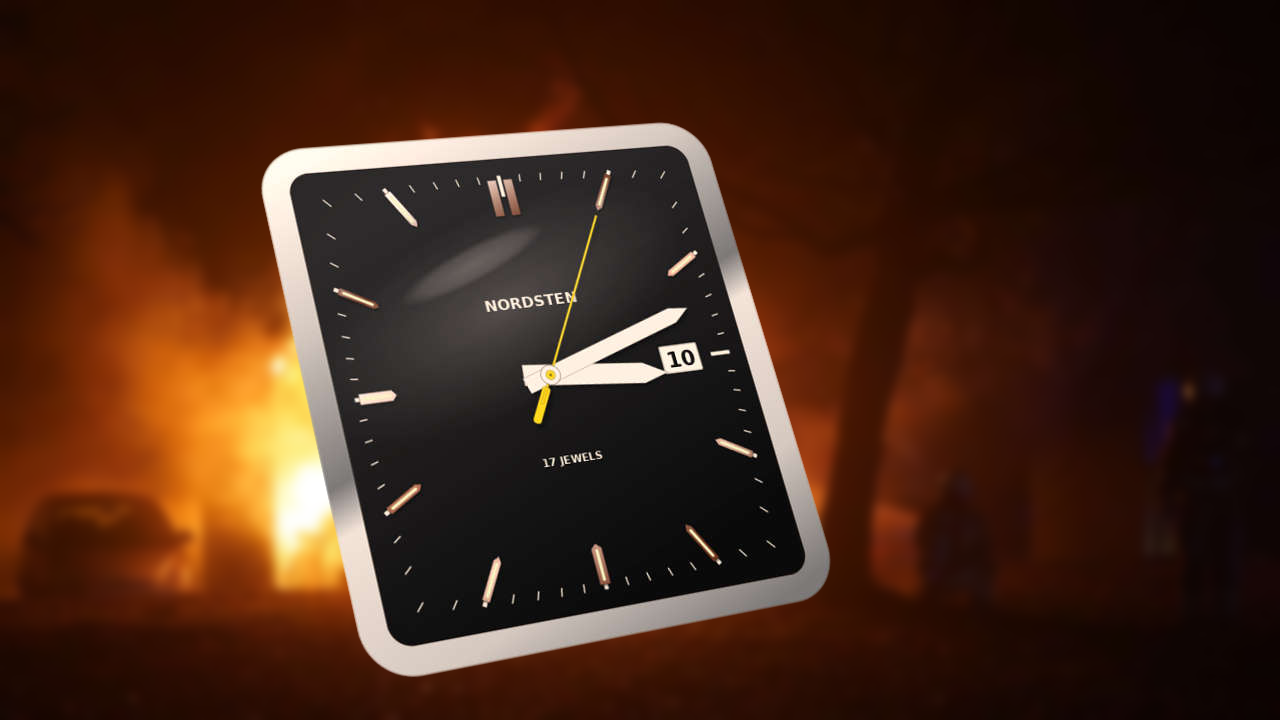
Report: 3:12:05
